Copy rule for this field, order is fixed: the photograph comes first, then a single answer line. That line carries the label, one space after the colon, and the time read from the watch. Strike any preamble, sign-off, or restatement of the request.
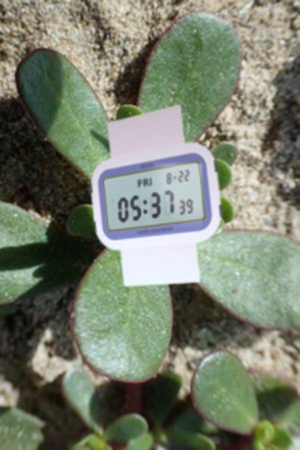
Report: 5:37:39
